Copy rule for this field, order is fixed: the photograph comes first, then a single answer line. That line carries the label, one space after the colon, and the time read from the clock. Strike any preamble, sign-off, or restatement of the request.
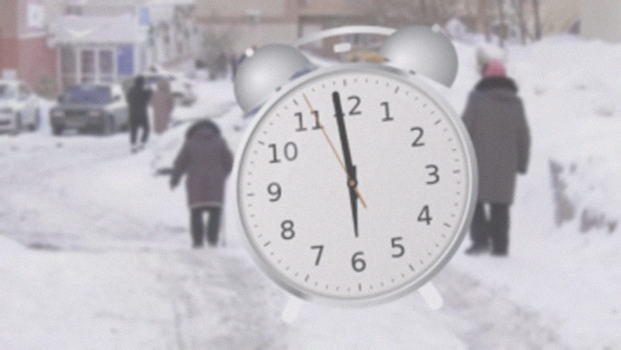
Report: 5:58:56
